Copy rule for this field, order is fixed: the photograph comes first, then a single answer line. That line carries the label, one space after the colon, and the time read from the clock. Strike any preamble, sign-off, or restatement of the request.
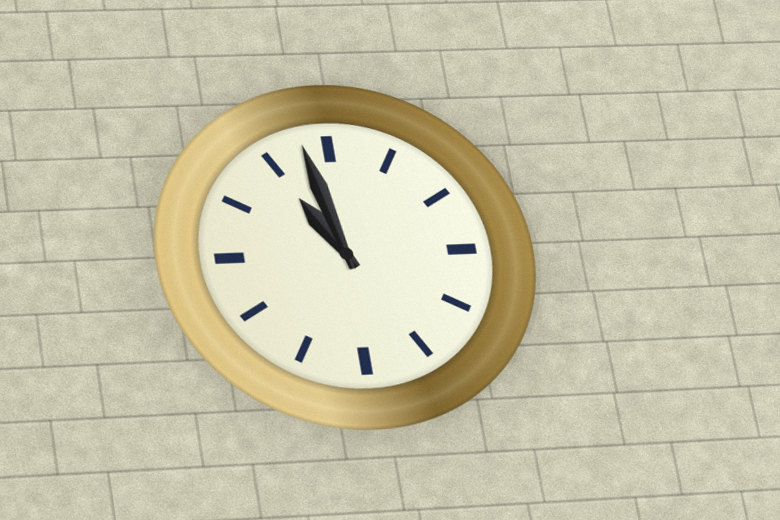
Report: 10:58
